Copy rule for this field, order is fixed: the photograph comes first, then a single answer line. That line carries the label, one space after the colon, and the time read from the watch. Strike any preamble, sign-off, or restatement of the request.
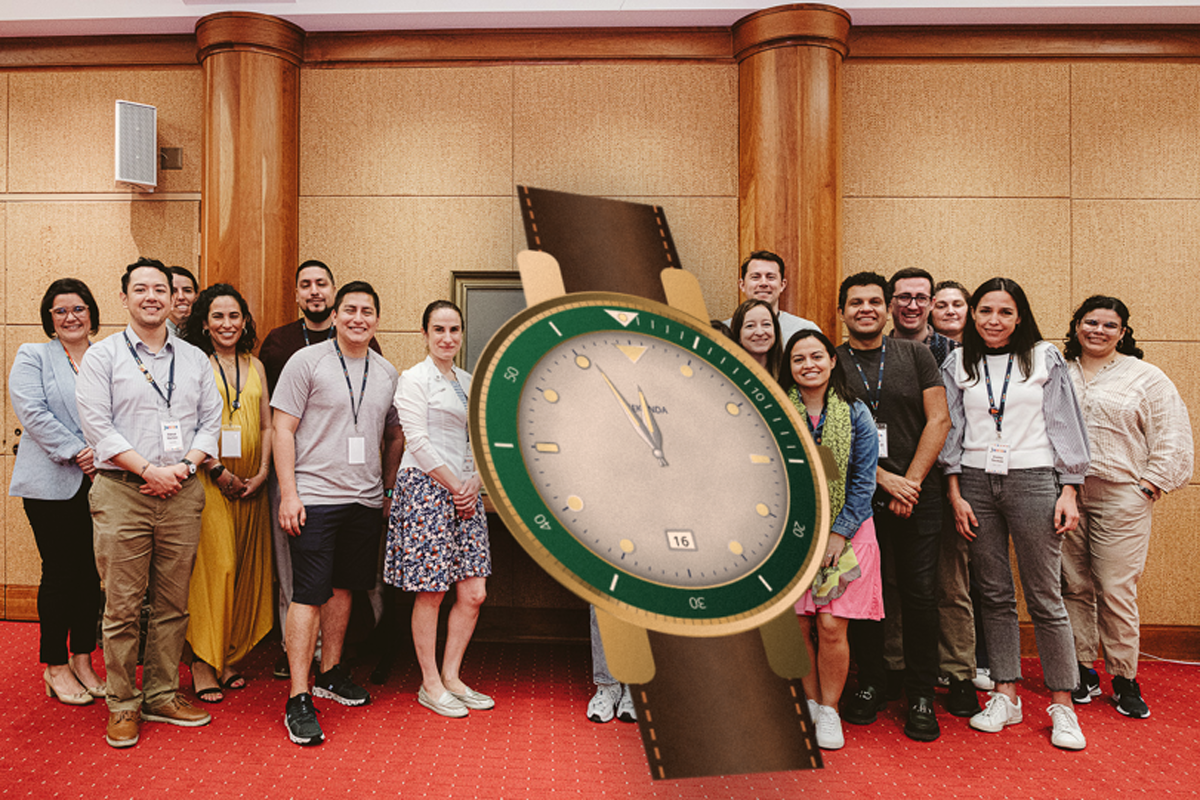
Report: 11:56
